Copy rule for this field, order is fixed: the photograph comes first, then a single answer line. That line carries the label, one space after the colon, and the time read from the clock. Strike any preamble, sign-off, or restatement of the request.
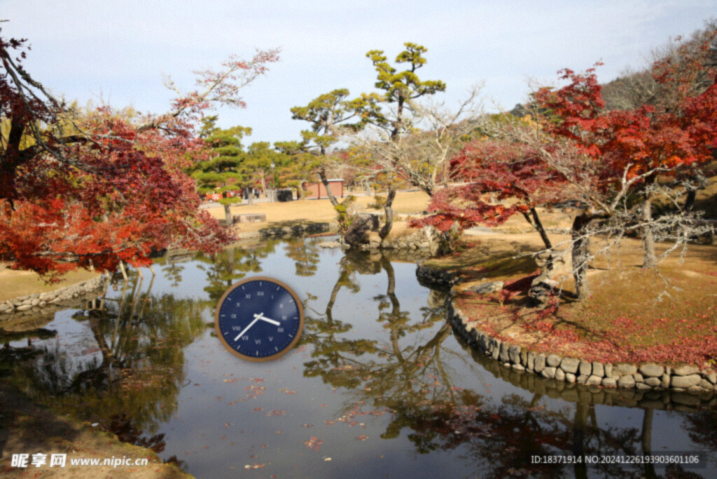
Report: 3:37
